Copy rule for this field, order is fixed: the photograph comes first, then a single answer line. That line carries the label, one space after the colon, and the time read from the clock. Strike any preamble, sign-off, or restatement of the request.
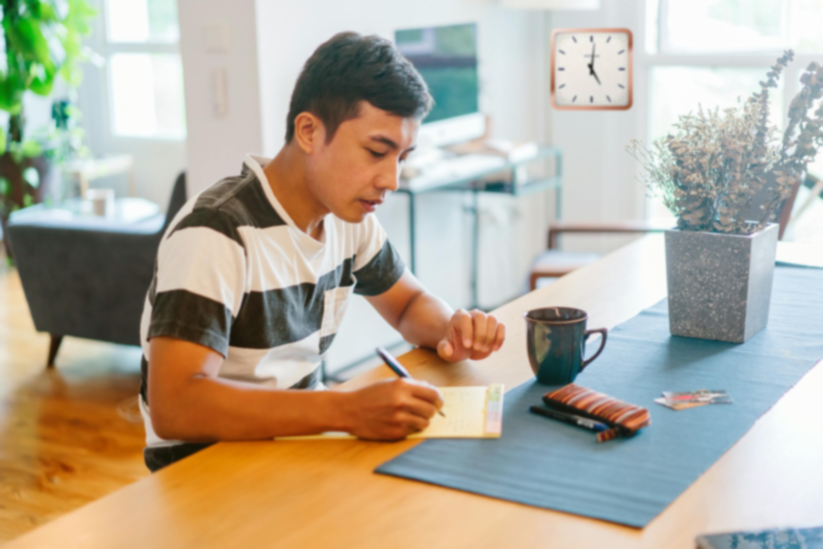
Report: 5:01
